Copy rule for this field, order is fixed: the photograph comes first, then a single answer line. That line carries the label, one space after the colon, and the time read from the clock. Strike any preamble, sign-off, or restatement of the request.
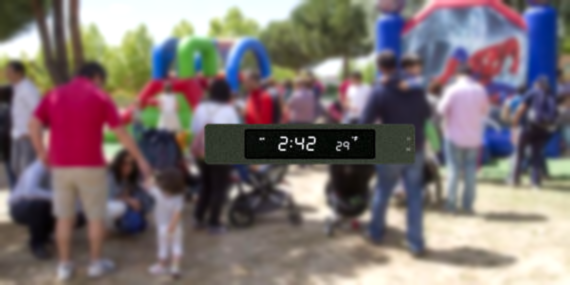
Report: 2:42
